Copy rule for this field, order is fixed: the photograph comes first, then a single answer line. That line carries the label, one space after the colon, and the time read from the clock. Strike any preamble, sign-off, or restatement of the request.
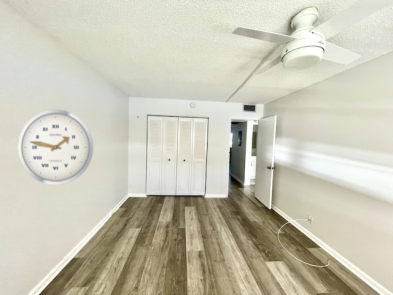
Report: 1:47
